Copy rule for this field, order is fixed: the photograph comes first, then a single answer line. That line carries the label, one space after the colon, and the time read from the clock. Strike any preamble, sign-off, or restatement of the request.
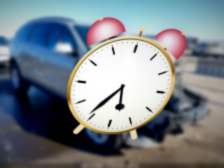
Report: 5:36
